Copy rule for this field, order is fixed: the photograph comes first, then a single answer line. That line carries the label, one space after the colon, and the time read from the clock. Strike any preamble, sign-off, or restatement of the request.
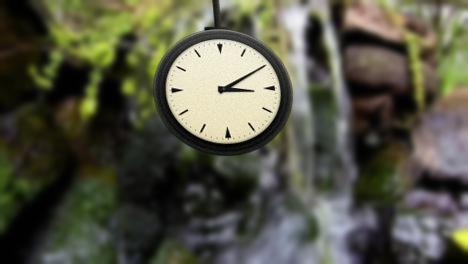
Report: 3:10
